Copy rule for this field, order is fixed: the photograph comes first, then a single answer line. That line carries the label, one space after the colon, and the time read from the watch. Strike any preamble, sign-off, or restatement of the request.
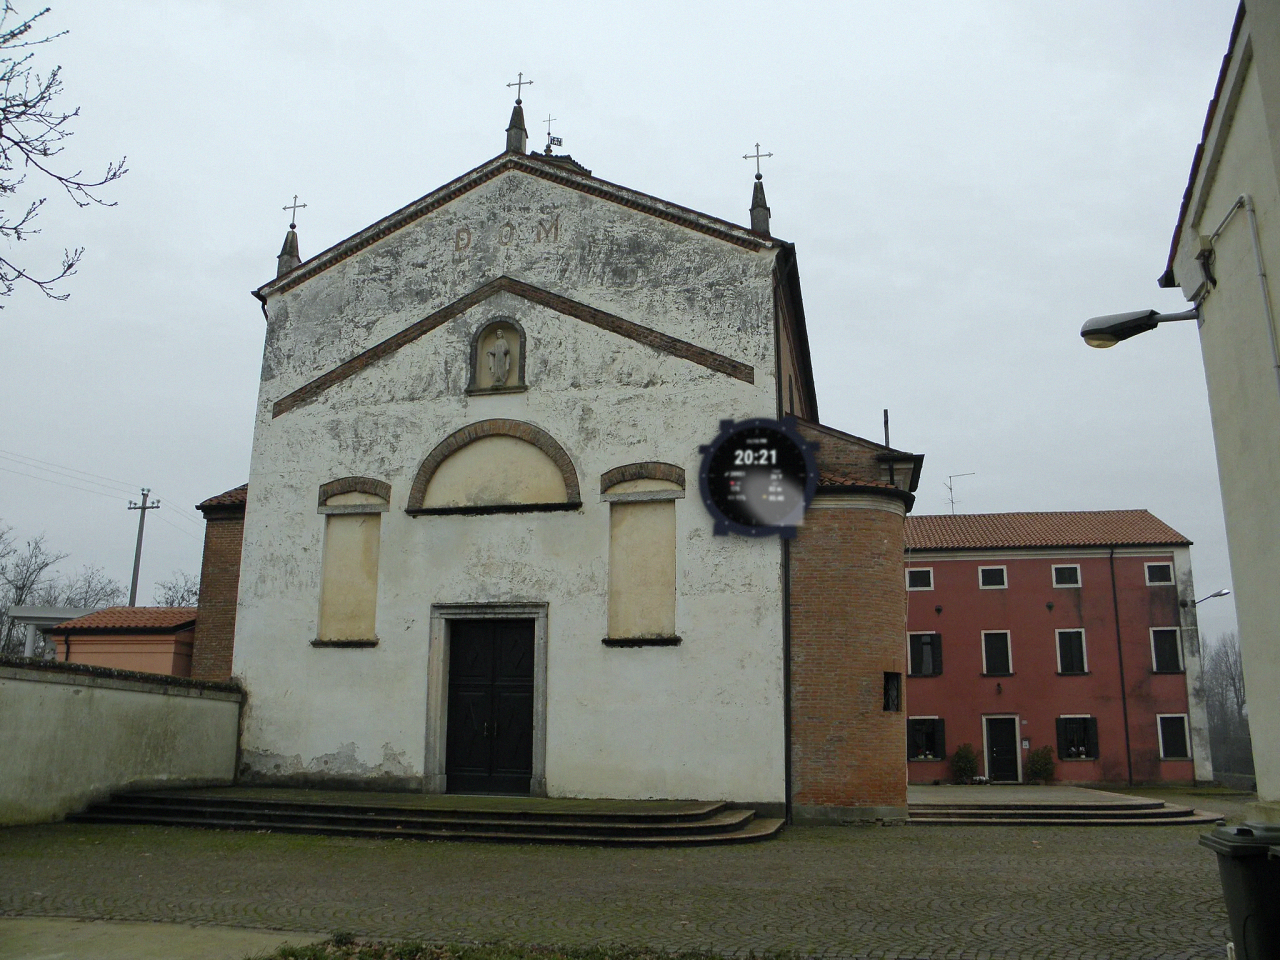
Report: 20:21
